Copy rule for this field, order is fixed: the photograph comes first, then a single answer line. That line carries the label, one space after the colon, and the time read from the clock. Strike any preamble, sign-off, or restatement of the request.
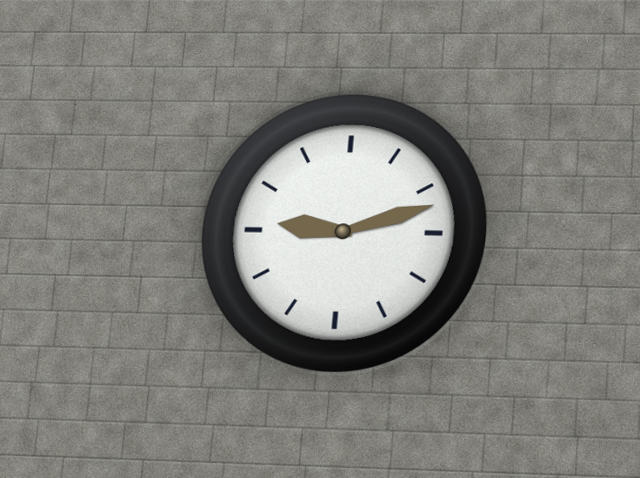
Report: 9:12
